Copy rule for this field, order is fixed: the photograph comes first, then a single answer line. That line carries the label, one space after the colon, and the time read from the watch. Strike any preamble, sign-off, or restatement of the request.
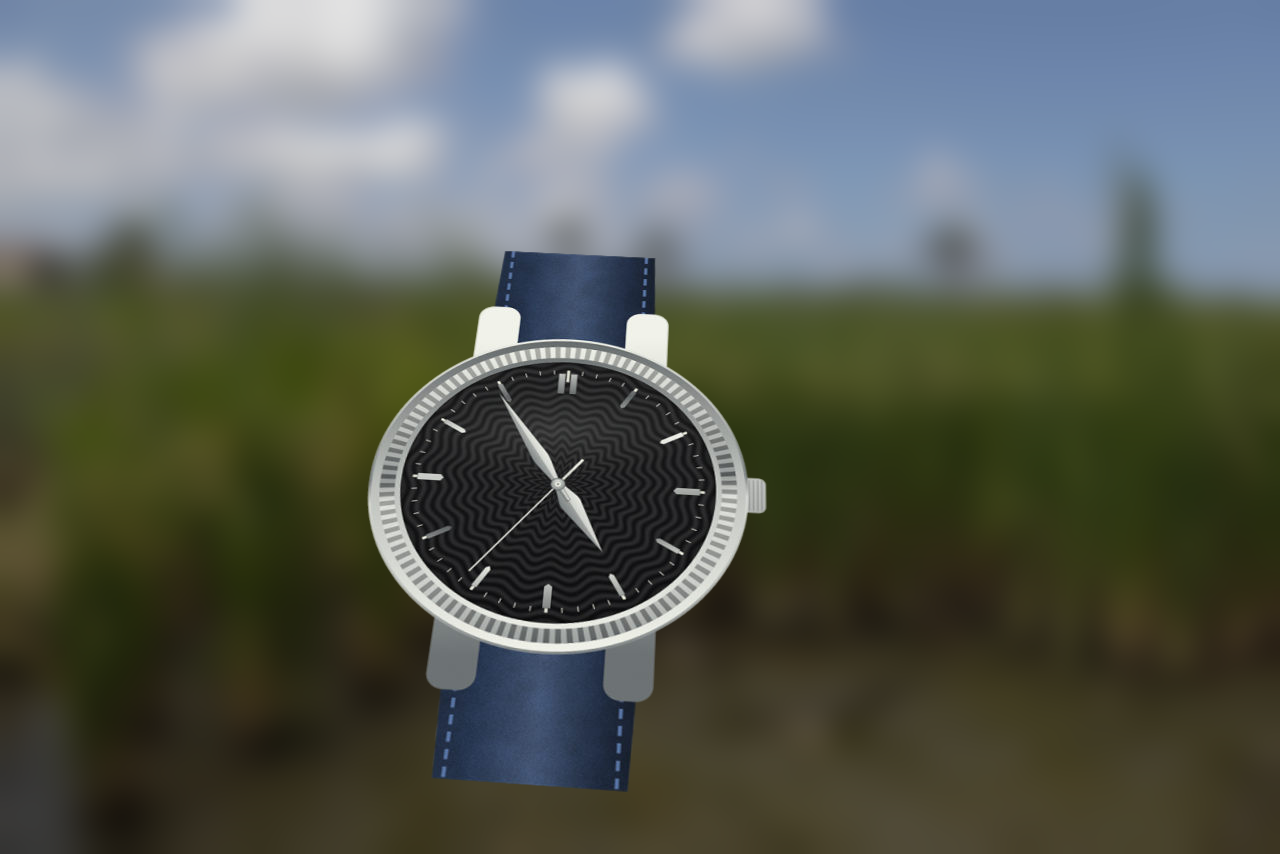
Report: 4:54:36
